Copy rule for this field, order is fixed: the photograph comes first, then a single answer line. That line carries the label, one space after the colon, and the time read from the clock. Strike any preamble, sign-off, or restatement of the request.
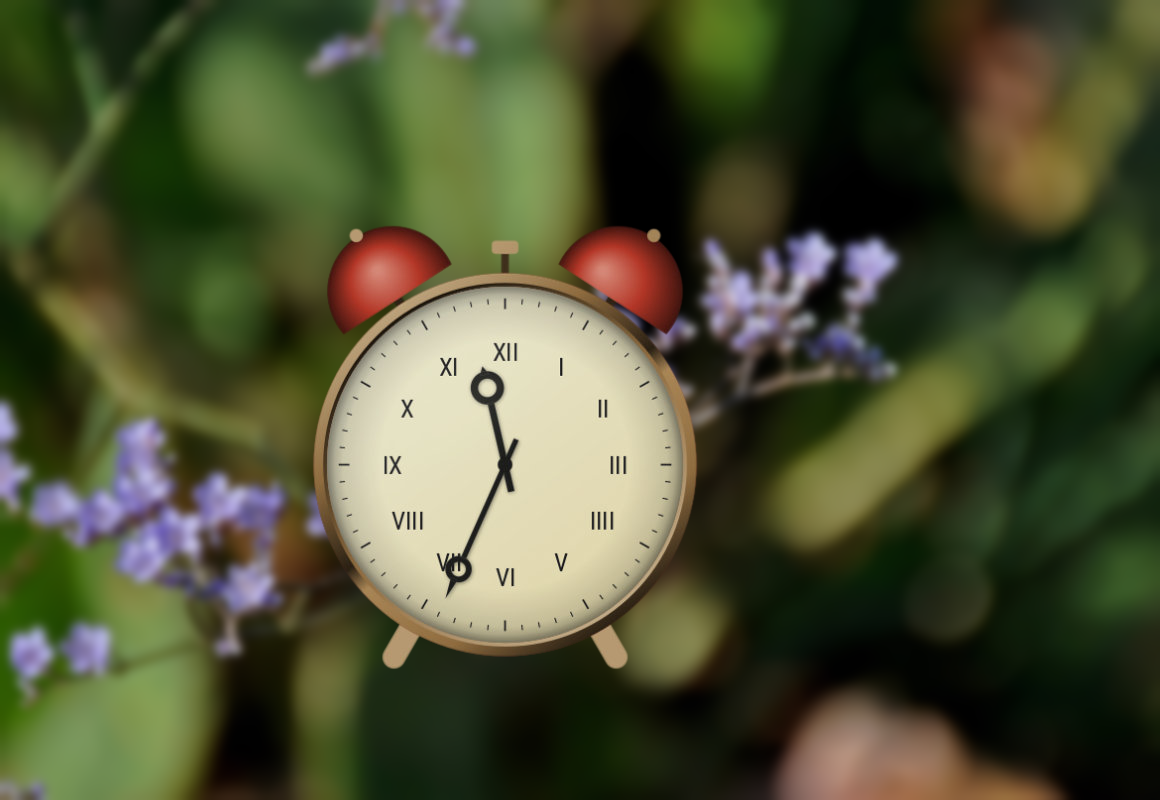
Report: 11:34
